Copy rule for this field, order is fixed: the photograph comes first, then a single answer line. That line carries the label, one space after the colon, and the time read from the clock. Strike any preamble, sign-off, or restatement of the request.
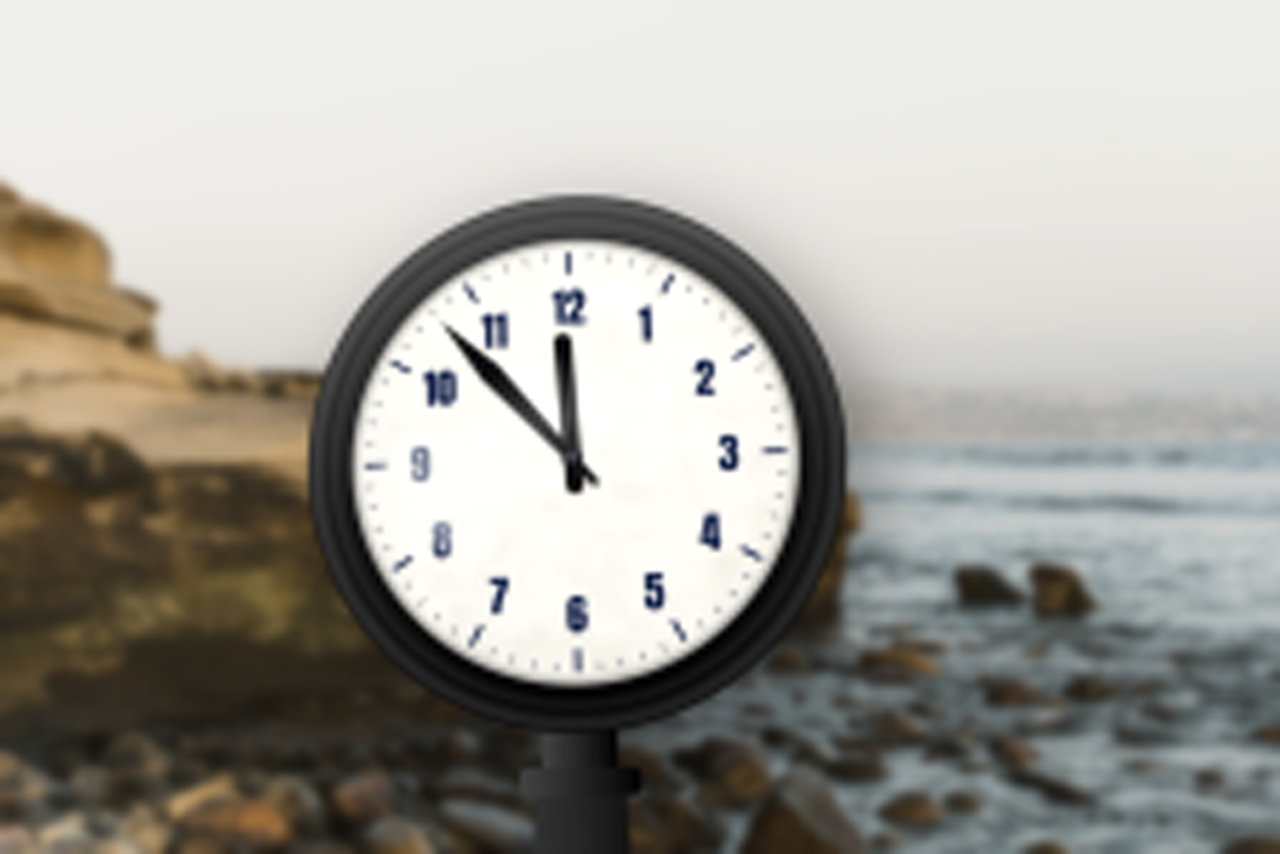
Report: 11:53
